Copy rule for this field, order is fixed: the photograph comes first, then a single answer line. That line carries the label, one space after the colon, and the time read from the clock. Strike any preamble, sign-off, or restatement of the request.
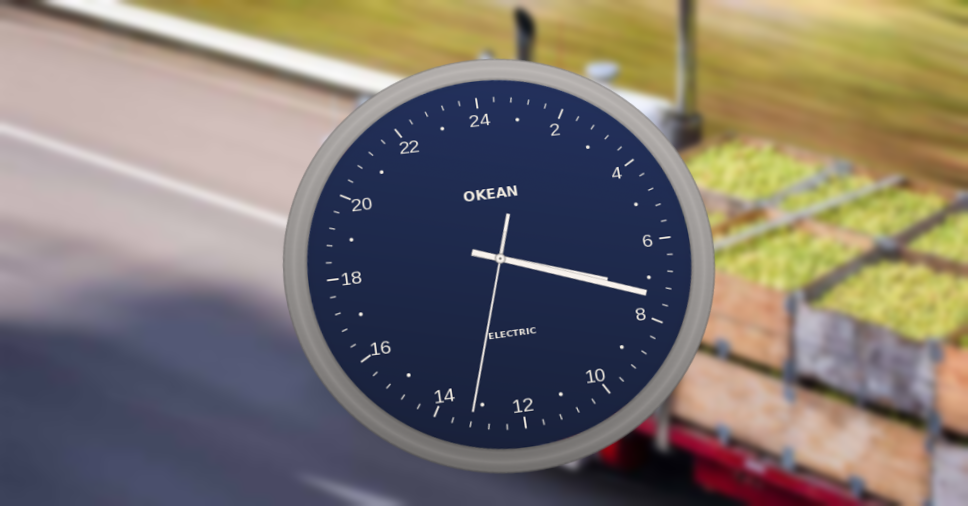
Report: 7:18:33
